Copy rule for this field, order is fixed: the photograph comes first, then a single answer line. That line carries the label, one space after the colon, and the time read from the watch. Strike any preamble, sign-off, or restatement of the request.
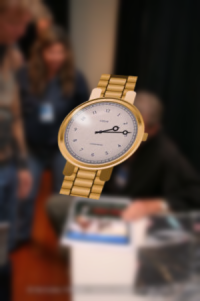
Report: 2:14
